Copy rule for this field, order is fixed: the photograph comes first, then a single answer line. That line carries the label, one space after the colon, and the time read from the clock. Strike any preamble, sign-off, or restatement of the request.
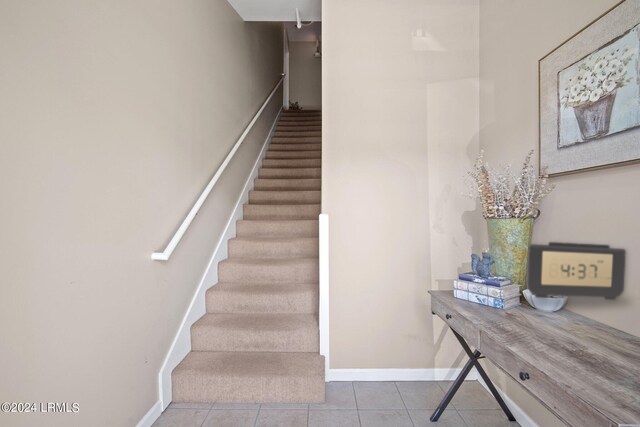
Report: 4:37
